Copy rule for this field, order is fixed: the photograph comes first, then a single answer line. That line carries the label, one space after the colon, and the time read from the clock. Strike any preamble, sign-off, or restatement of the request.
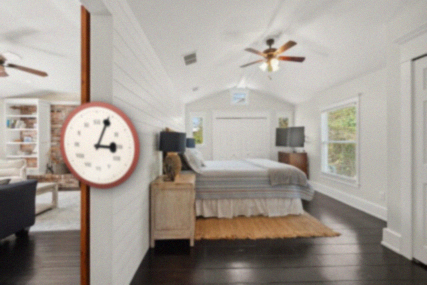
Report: 3:04
